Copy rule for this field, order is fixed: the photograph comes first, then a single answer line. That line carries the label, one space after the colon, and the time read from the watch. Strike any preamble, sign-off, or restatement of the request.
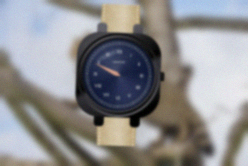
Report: 9:49
